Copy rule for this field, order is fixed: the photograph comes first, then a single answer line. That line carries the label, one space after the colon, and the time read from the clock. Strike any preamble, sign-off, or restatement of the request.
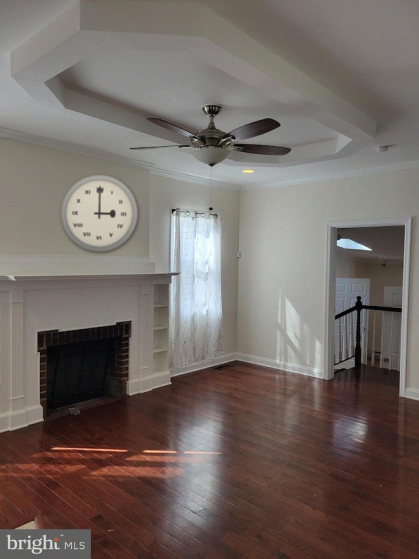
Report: 3:00
